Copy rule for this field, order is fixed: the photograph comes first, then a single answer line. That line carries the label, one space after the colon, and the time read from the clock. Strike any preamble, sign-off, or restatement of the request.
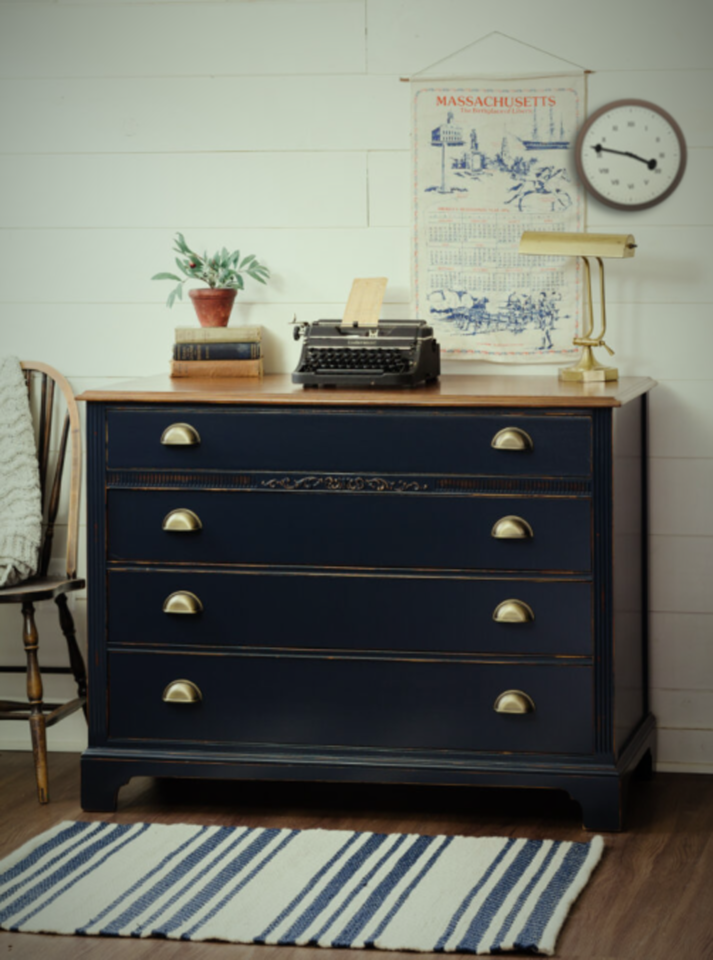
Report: 3:47
